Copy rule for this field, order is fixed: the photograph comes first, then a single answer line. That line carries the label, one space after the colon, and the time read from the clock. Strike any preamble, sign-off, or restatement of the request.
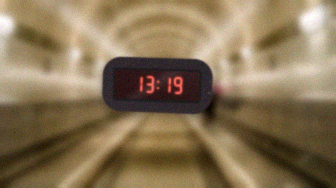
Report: 13:19
